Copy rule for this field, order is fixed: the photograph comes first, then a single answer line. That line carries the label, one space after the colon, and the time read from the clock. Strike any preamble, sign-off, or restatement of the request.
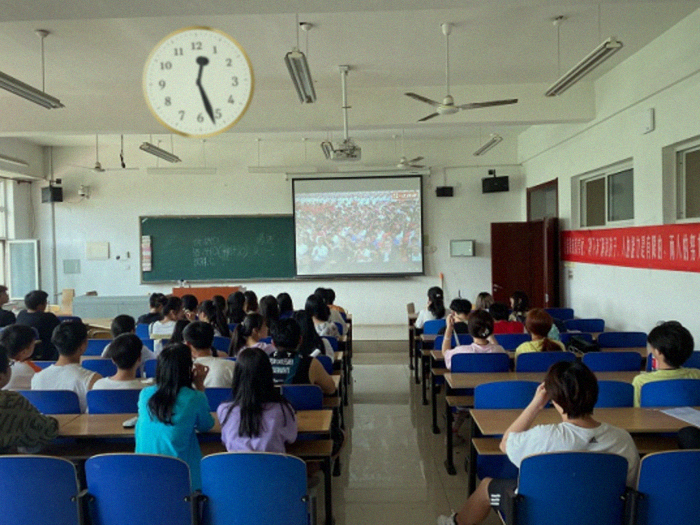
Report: 12:27
